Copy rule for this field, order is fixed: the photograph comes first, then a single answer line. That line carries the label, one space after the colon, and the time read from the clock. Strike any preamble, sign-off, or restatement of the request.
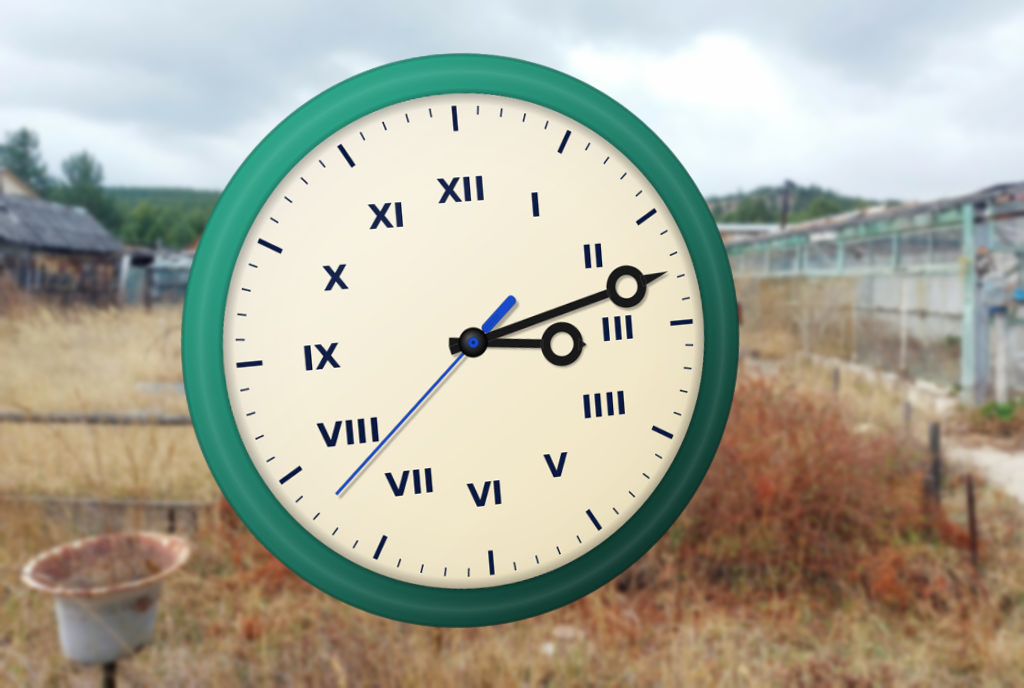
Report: 3:12:38
